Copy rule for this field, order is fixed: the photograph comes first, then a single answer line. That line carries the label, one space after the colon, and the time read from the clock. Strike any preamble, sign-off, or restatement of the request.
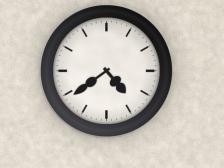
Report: 4:39
